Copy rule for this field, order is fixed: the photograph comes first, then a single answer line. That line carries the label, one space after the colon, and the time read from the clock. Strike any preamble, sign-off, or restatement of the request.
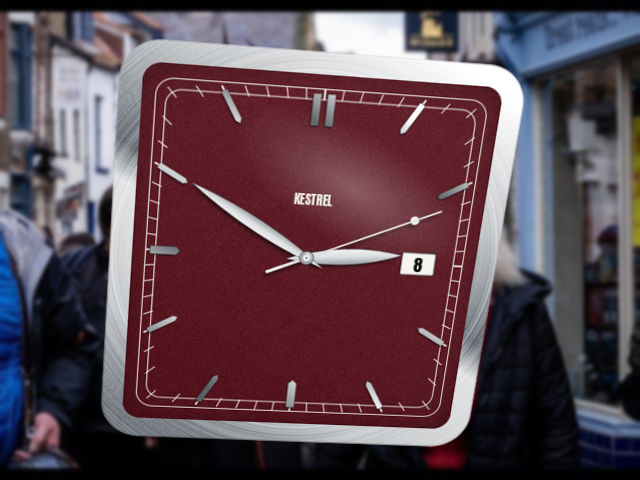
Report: 2:50:11
